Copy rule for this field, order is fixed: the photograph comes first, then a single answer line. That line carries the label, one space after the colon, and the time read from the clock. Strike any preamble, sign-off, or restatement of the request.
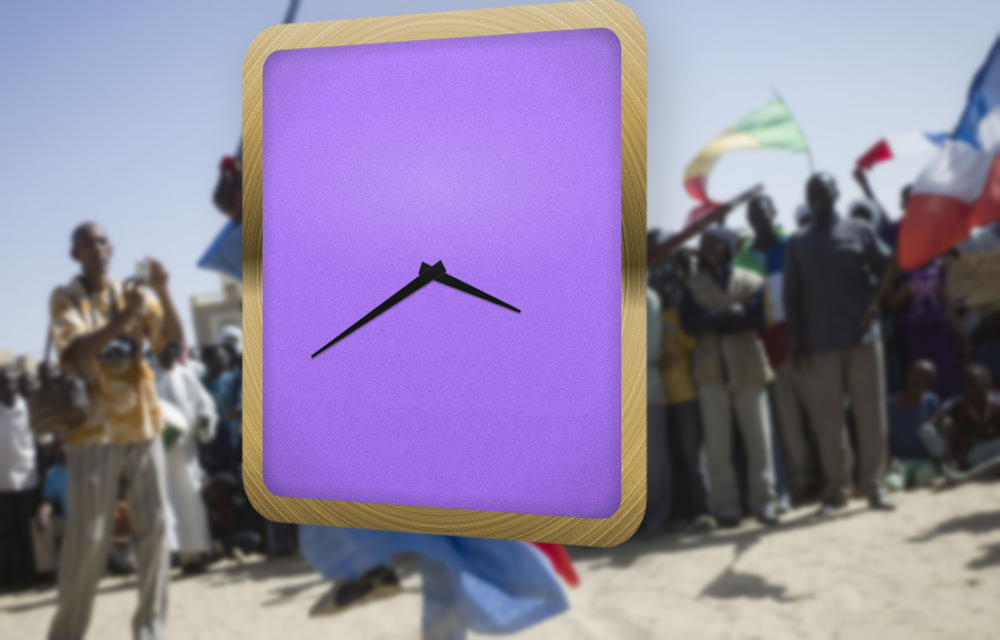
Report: 3:40
